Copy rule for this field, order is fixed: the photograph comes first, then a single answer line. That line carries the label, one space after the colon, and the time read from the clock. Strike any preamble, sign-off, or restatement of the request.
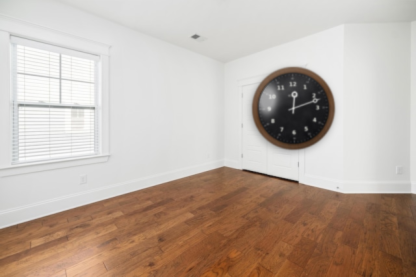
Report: 12:12
